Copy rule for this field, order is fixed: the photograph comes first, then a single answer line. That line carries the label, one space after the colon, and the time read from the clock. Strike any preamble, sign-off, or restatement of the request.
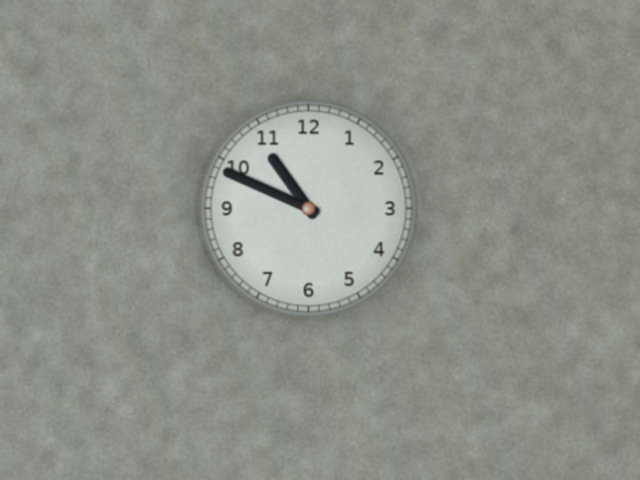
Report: 10:49
